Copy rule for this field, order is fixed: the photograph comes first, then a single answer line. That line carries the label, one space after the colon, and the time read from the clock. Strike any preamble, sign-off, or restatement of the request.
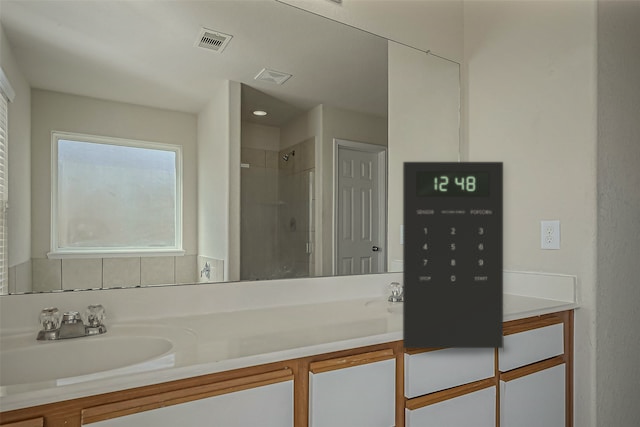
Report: 12:48
